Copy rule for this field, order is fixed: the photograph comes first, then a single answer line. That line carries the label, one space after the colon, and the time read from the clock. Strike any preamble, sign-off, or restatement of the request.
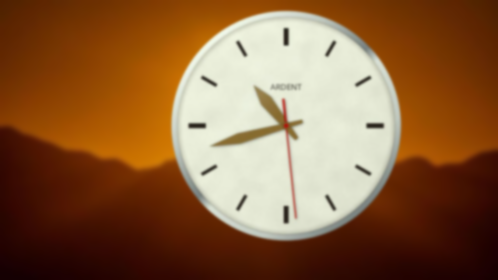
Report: 10:42:29
